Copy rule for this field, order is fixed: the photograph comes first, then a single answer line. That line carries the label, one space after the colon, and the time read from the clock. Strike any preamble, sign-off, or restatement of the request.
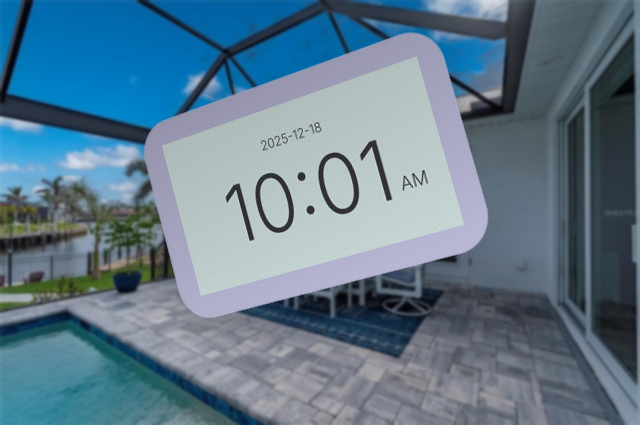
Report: 10:01
